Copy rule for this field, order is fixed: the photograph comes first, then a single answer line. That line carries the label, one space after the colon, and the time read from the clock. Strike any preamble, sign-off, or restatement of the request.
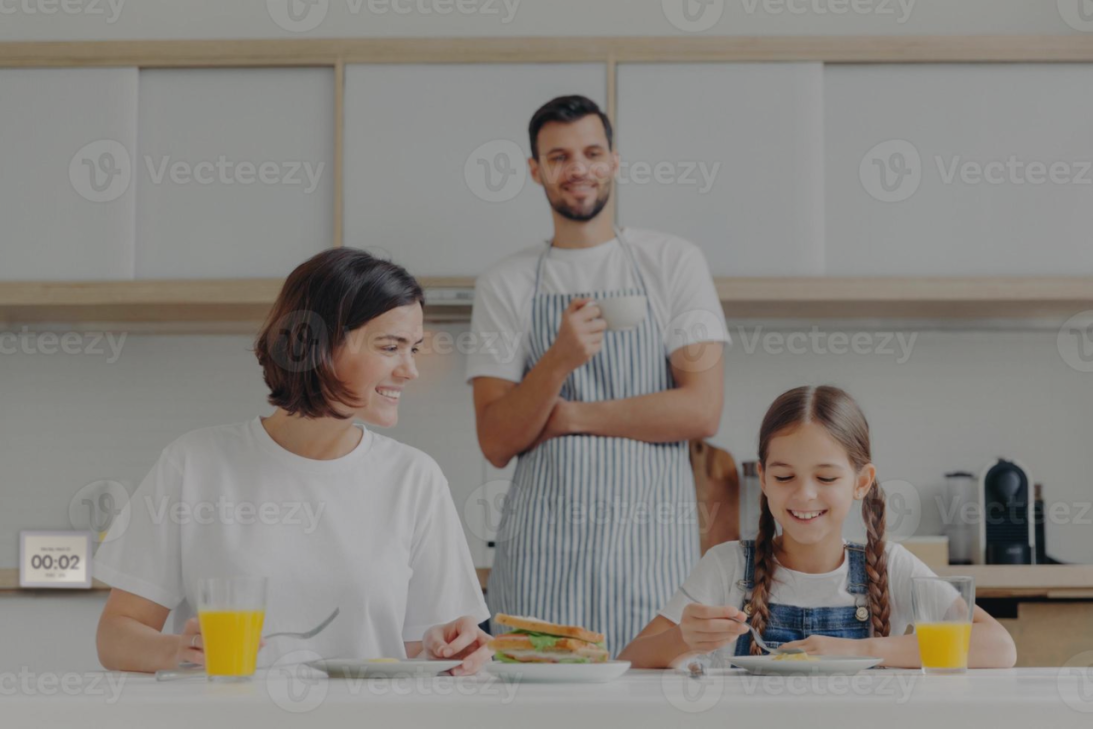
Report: 0:02
